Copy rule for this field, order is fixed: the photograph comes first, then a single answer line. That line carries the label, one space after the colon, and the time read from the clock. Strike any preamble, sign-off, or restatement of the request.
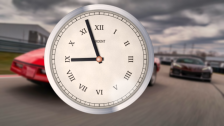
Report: 8:57
